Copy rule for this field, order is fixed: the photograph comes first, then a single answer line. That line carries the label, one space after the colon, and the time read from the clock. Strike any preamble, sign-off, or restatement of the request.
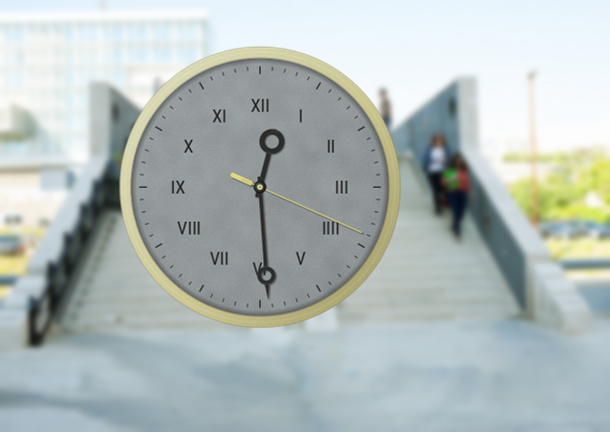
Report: 12:29:19
